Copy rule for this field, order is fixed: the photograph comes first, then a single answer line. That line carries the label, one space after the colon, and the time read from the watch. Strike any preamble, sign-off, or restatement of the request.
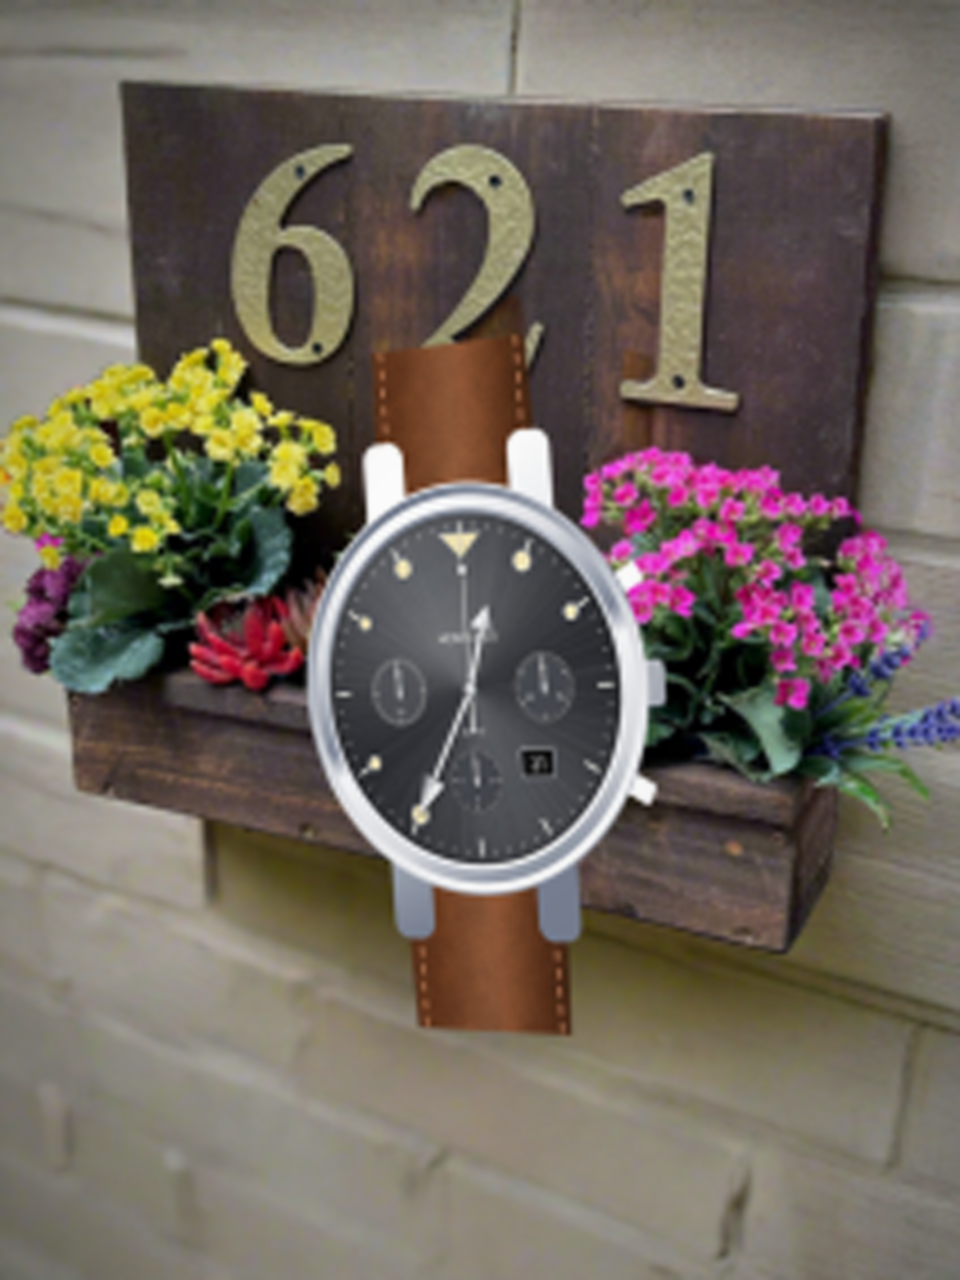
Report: 12:35
